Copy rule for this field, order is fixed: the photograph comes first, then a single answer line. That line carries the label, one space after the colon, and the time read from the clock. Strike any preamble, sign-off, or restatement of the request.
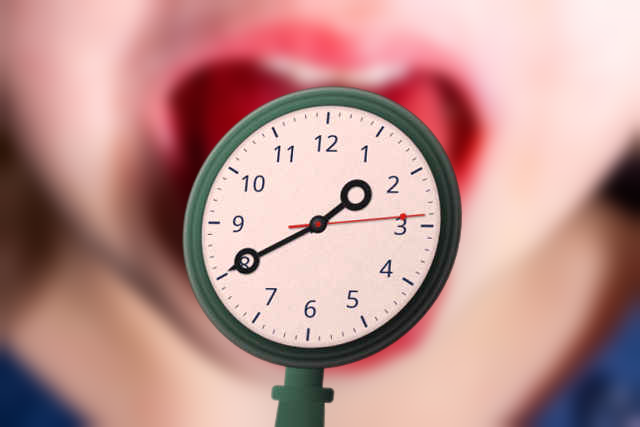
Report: 1:40:14
